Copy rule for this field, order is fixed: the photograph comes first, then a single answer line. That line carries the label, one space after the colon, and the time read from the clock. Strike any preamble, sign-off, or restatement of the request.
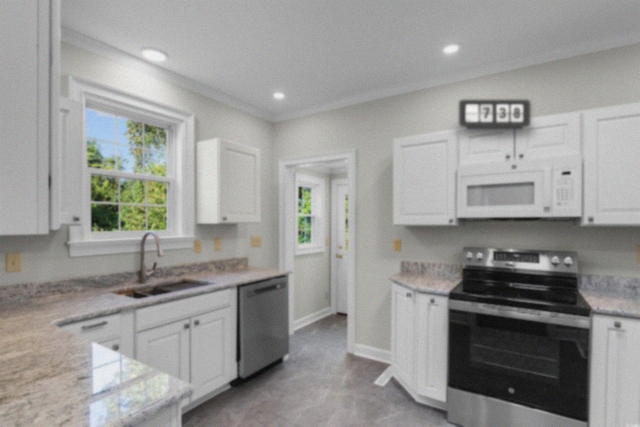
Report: 7:38
